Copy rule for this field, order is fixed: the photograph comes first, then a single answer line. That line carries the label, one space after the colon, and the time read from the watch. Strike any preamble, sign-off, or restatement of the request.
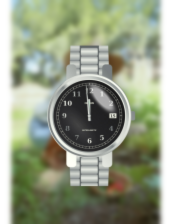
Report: 11:59
